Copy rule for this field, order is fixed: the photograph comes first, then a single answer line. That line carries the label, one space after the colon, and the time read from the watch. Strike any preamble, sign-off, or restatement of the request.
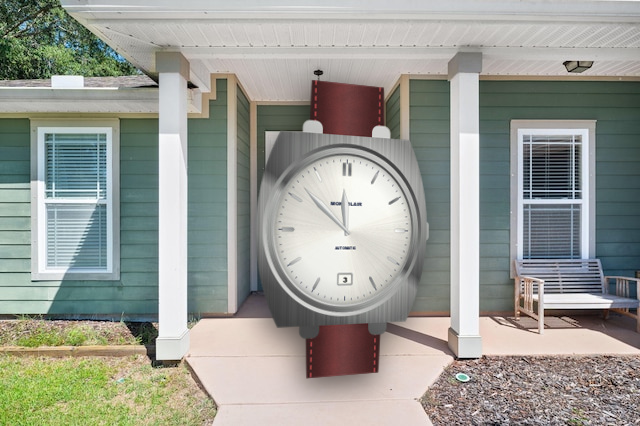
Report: 11:52
